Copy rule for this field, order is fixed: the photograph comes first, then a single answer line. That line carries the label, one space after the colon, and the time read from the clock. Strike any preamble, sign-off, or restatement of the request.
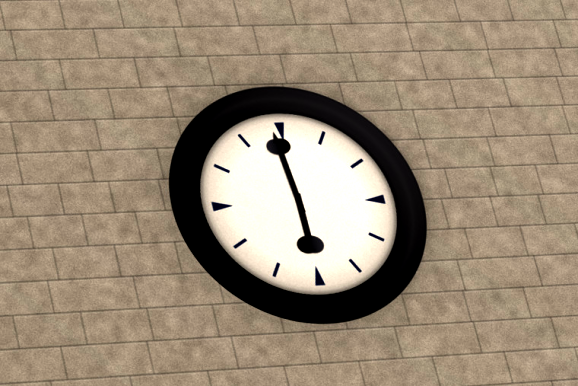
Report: 5:59
